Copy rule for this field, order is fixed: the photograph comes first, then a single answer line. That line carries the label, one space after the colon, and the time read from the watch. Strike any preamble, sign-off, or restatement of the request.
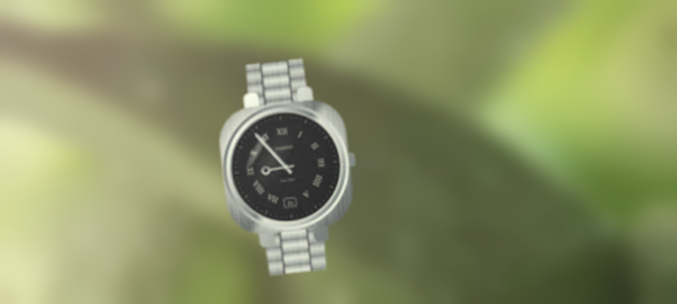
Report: 8:54
